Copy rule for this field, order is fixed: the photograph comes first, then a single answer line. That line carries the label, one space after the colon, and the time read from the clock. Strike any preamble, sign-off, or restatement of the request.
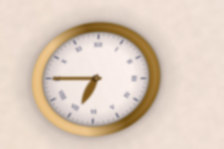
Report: 6:45
